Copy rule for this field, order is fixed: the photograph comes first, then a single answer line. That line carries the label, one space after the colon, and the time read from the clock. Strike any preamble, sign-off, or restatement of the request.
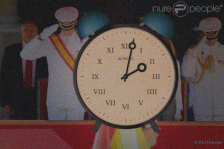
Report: 2:02
